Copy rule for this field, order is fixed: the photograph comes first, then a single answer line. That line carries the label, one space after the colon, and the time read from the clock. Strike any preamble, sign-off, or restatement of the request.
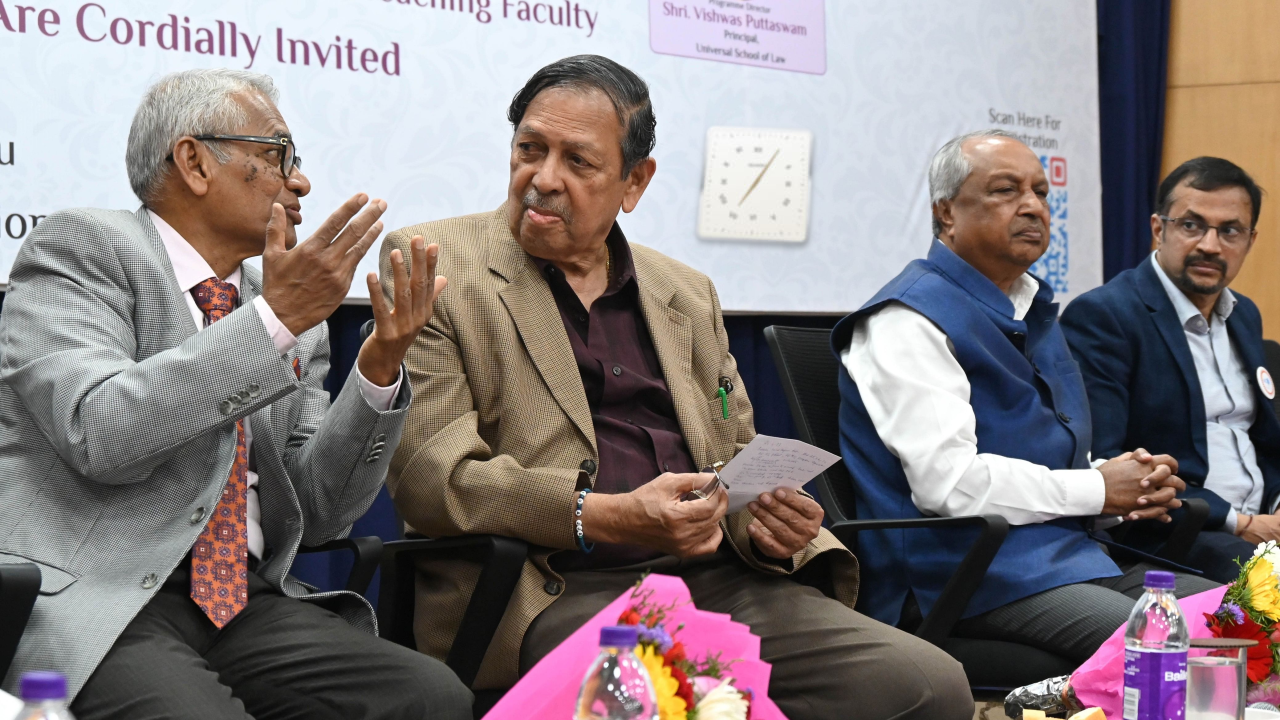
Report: 7:05
